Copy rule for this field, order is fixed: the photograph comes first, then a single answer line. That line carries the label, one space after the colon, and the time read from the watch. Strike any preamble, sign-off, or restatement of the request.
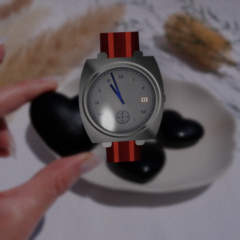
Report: 10:57
